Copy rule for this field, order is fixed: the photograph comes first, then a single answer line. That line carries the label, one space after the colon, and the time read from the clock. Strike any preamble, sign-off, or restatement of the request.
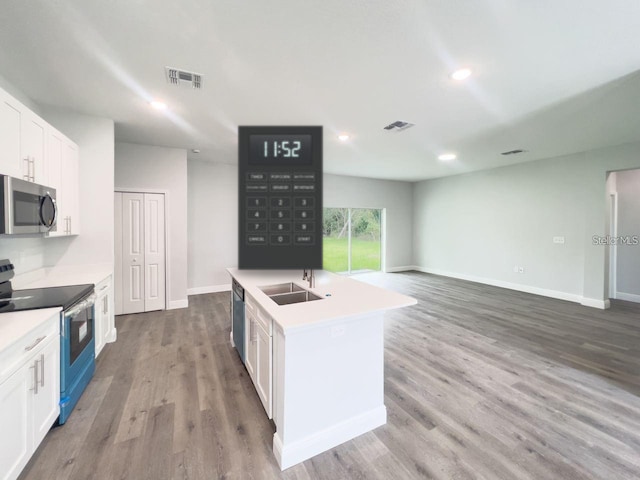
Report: 11:52
